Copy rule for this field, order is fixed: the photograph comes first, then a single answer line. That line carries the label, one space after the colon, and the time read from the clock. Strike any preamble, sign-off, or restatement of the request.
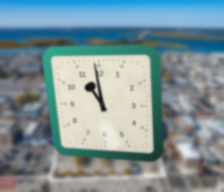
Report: 10:59
